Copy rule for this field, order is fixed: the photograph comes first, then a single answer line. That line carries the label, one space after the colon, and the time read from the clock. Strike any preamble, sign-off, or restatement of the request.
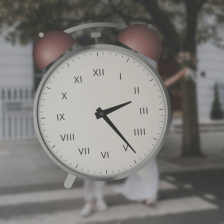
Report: 2:24
